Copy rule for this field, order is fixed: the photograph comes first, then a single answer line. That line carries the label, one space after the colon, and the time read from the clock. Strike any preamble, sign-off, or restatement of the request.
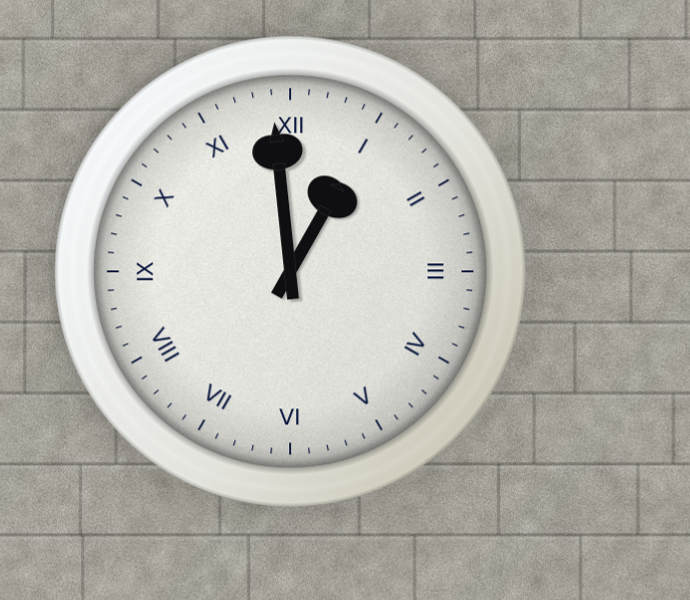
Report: 12:59
